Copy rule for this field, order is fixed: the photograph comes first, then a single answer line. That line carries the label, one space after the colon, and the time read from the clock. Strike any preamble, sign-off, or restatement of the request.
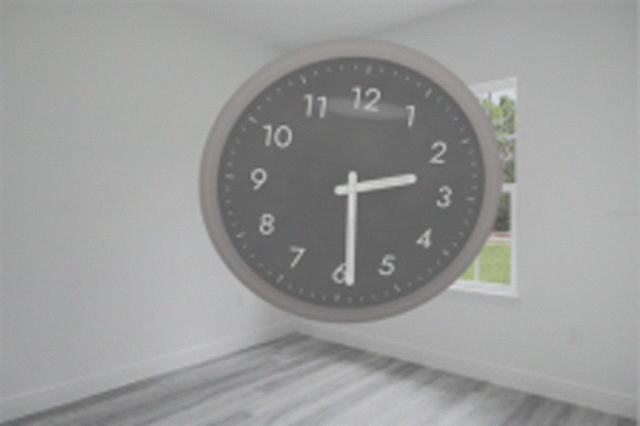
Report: 2:29
